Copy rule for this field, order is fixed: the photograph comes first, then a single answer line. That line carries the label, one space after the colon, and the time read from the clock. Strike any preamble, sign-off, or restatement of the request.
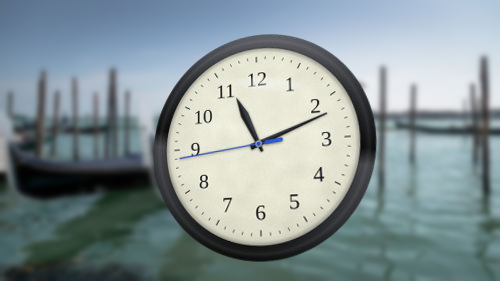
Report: 11:11:44
